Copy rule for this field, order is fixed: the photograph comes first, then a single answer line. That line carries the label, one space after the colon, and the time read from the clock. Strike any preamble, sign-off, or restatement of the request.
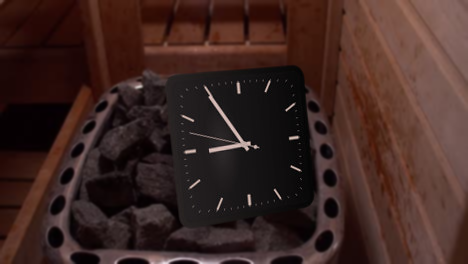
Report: 8:54:48
